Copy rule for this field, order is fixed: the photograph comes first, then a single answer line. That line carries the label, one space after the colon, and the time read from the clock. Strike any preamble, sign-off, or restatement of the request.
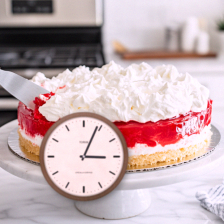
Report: 3:04
